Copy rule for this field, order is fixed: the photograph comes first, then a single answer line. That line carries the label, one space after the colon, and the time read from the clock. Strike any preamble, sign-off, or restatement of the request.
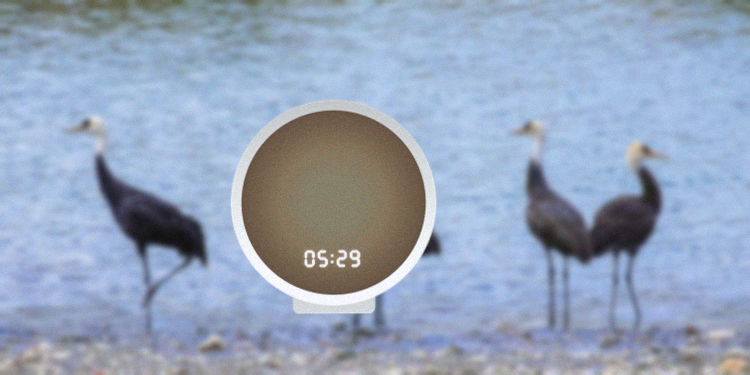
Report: 5:29
